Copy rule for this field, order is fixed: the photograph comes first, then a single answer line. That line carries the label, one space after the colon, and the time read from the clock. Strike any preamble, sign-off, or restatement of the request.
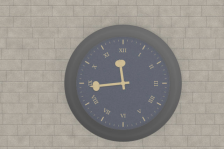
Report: 11:44
